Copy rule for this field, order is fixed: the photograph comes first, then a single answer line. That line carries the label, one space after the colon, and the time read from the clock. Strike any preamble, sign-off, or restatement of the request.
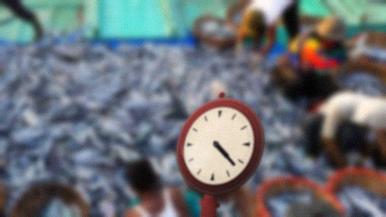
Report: 4:22
